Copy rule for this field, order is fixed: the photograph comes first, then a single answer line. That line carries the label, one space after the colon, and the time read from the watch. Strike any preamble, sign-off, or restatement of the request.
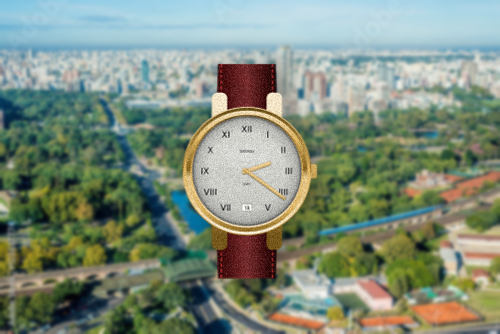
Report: 2:21
